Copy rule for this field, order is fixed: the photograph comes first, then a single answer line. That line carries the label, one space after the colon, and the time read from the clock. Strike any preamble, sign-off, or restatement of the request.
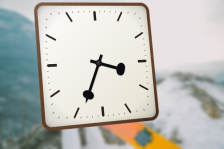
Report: 3:34
